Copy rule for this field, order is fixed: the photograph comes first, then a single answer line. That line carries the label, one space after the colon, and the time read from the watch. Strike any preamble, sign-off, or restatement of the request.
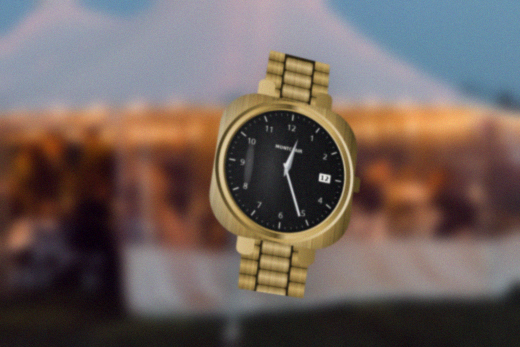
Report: 12:26
